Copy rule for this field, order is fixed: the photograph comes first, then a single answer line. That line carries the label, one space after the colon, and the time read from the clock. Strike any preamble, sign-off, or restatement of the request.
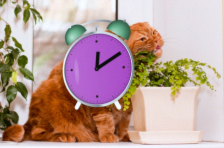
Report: 12:10
